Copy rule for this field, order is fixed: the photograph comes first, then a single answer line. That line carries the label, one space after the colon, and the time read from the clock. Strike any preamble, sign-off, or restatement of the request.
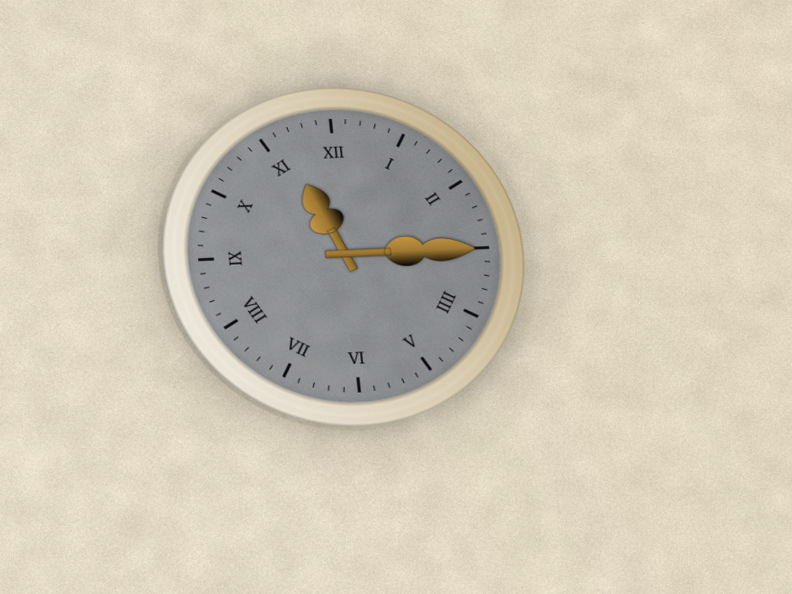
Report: 11:15
